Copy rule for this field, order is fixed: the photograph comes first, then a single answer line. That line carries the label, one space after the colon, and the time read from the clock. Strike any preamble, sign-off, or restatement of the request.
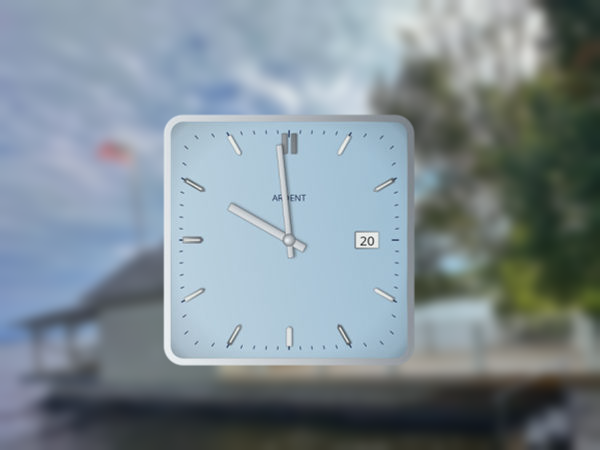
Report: 9:59
